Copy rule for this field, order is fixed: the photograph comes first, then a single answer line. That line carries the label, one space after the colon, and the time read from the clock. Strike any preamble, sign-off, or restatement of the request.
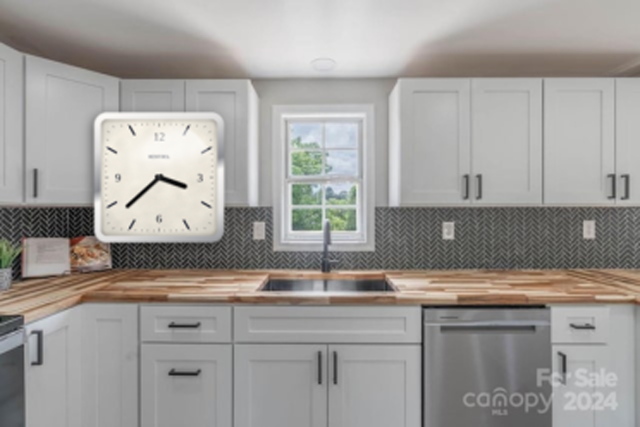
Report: 3:38
